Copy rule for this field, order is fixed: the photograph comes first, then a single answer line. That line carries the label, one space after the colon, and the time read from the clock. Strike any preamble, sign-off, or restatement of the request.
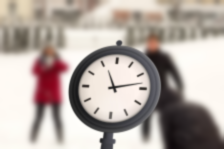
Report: 11:13
